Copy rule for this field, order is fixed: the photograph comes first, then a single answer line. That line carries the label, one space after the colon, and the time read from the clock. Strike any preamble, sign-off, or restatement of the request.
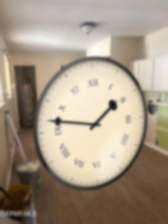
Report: 1:47
